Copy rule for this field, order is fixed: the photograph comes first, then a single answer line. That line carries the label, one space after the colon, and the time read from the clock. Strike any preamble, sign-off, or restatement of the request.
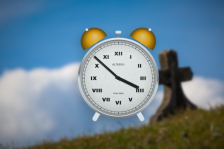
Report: 3:52
